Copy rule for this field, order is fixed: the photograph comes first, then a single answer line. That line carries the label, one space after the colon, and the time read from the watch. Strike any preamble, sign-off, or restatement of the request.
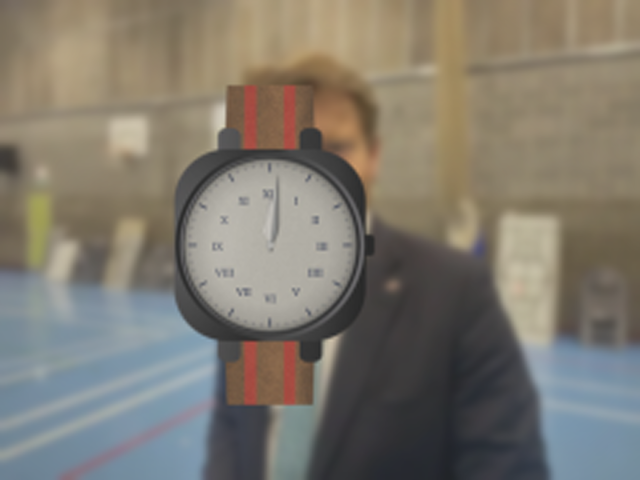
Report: 12:01
